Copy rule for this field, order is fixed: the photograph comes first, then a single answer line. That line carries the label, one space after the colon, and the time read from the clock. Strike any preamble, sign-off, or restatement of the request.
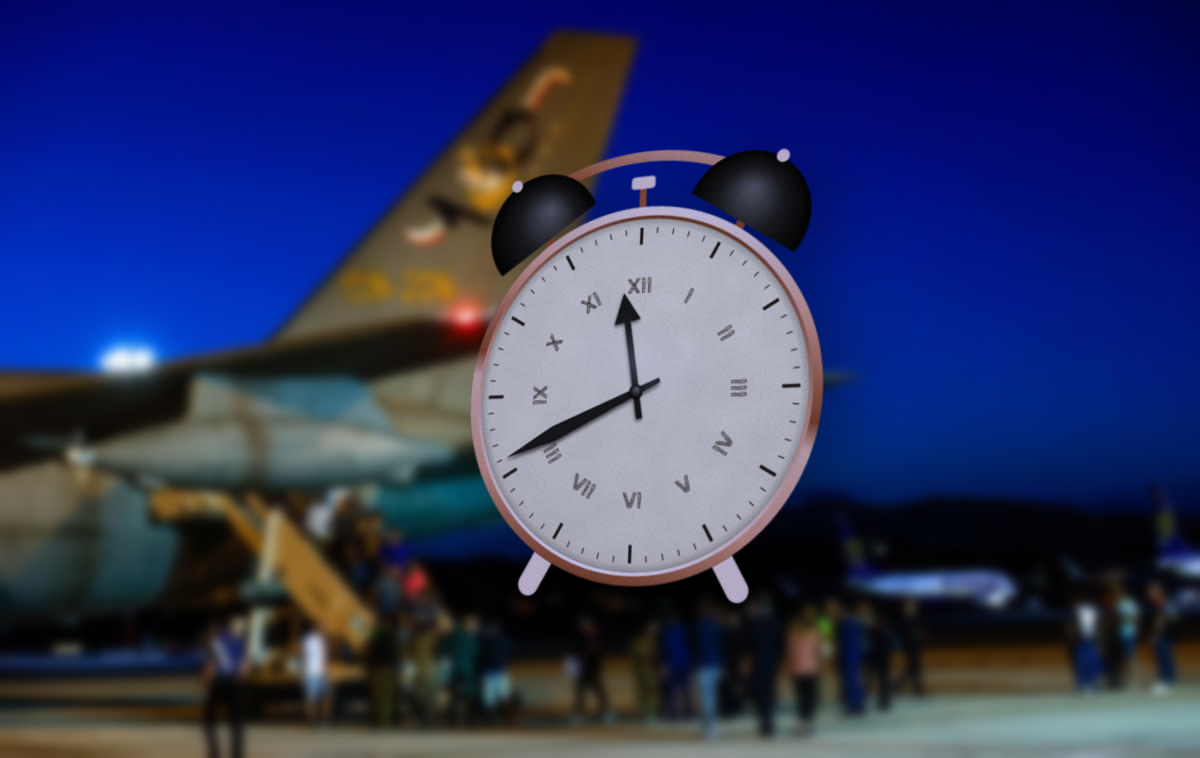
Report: 11:41
